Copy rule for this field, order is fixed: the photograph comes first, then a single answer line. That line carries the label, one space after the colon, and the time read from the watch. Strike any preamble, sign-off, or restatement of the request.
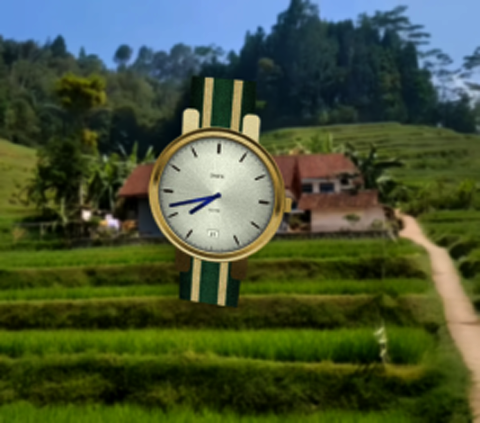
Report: 7:42
